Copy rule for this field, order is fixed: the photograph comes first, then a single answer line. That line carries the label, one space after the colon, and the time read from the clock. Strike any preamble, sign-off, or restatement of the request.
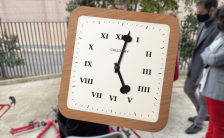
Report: 5:02
